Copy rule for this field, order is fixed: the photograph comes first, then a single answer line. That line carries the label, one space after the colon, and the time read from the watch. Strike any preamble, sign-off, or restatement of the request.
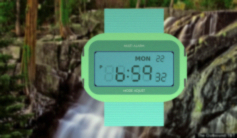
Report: 6:59:32
